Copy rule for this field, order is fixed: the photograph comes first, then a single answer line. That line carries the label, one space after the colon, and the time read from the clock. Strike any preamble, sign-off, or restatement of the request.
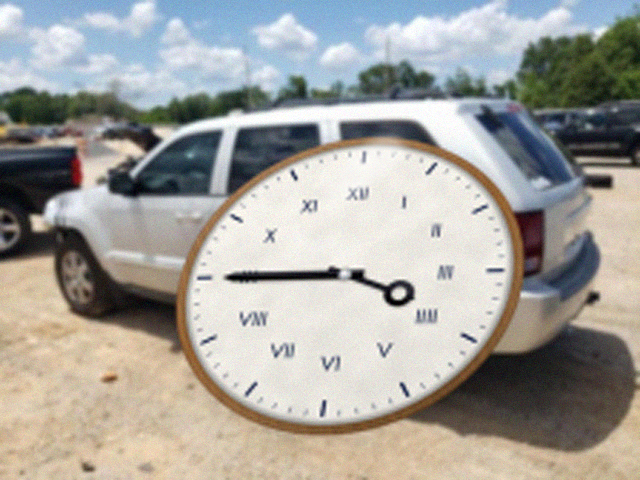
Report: 3:45
